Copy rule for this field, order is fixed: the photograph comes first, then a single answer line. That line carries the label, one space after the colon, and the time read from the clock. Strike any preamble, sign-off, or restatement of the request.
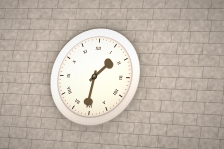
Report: 1:31
